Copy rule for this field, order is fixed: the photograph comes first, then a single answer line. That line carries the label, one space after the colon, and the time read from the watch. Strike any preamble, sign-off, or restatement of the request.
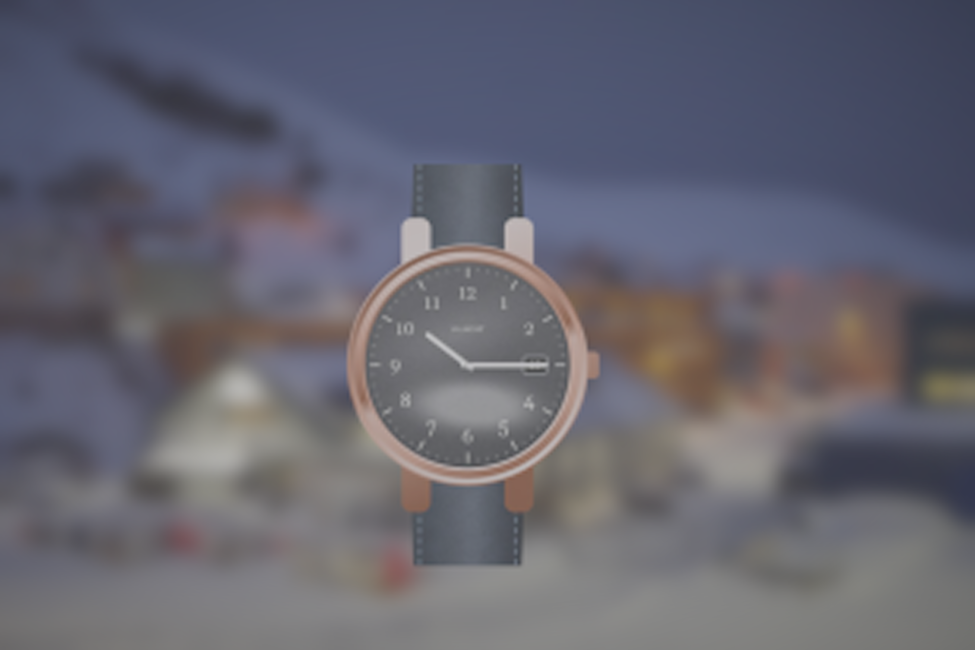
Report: 10:15
